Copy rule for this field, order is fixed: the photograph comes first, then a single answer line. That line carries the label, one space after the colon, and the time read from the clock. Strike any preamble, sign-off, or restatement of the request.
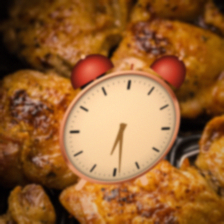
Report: 6:29
